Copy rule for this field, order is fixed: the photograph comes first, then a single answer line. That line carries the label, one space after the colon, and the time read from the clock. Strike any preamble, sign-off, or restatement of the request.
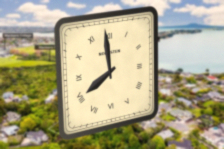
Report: 7:59
